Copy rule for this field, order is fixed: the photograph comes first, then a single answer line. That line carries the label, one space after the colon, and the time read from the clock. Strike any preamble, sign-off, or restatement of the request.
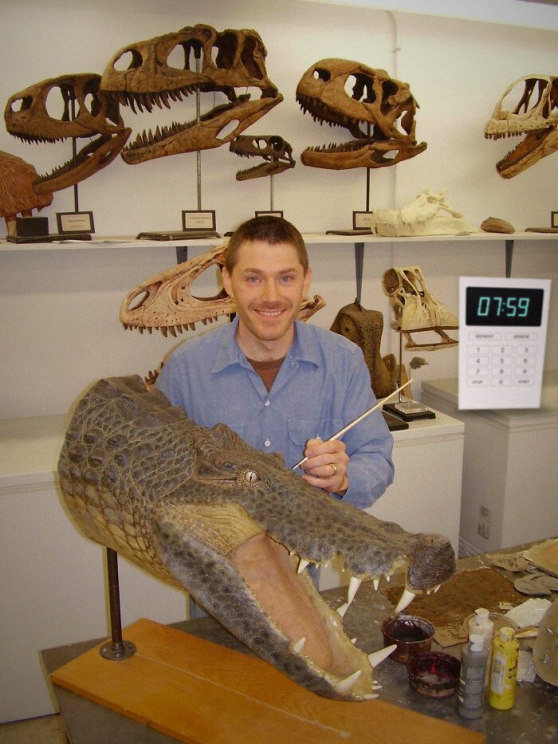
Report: 7:59
